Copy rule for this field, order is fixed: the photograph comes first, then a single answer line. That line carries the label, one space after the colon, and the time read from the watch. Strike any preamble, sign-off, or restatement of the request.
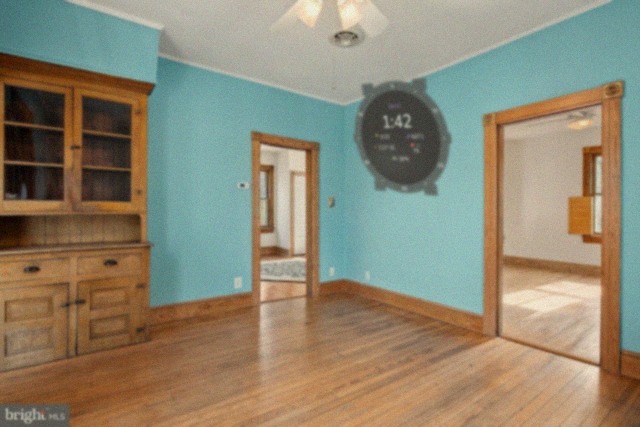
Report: 1:42
